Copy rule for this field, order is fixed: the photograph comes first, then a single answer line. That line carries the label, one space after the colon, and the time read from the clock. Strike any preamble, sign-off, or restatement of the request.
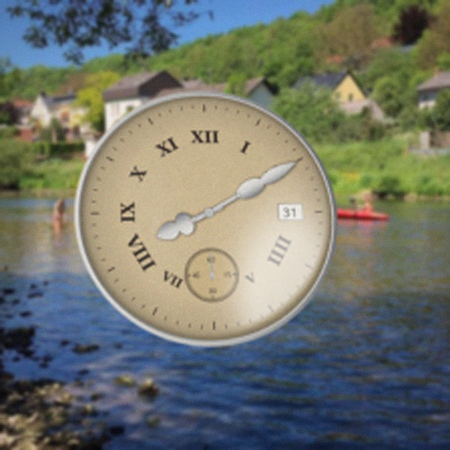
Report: 8:10
